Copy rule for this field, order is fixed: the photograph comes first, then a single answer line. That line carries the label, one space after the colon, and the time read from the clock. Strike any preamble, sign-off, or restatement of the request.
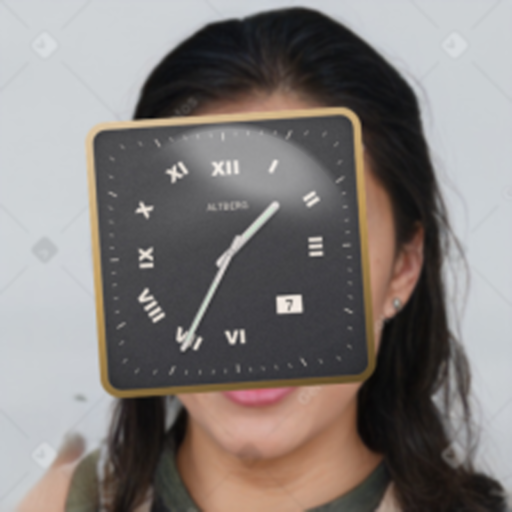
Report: 1:35
